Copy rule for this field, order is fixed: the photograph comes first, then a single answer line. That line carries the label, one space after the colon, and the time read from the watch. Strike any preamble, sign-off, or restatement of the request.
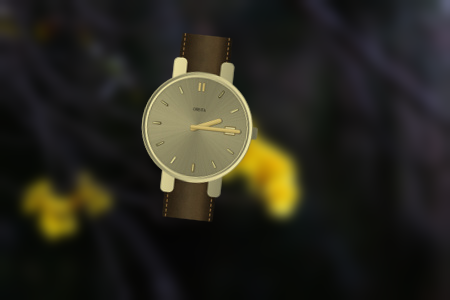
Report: 2:15
